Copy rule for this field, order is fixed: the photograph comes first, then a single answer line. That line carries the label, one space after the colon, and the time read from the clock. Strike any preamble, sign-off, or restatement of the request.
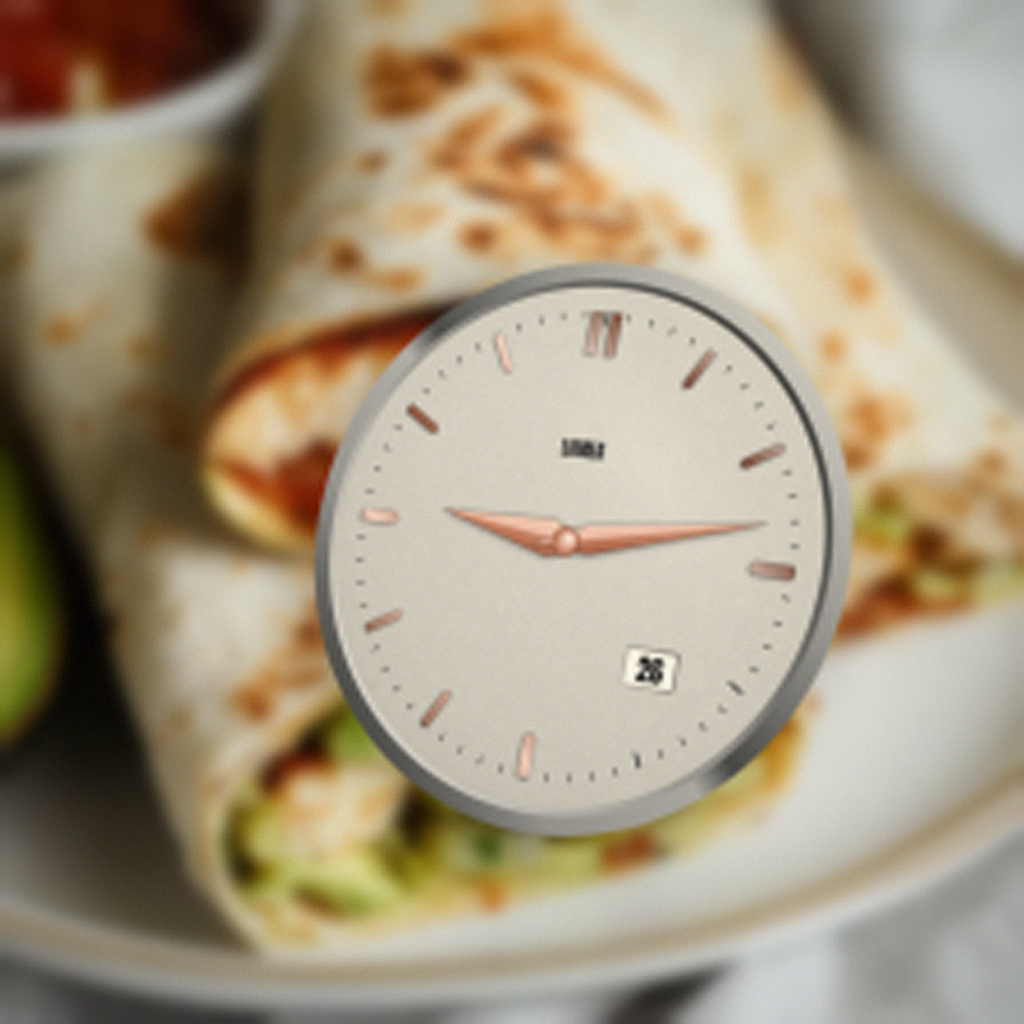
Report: 9:13
